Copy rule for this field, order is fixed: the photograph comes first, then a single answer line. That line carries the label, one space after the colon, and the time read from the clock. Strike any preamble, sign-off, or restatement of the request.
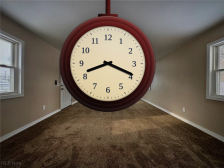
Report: 8:19
